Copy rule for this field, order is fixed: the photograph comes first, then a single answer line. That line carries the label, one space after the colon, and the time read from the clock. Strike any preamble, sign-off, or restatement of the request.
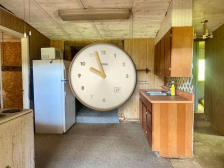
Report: 9:57
